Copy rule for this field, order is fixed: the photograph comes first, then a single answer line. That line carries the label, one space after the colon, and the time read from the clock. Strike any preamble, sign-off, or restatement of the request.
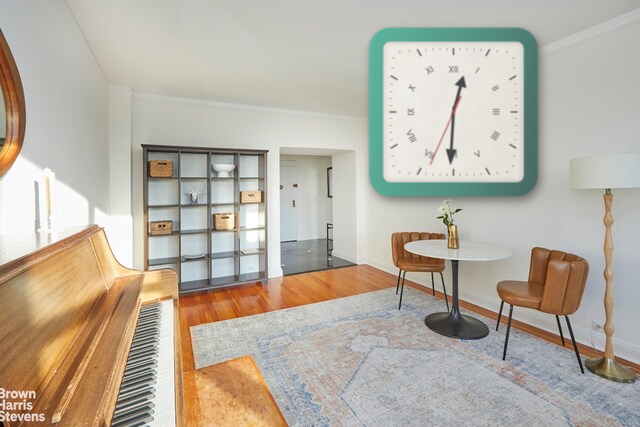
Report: 12:30:34
